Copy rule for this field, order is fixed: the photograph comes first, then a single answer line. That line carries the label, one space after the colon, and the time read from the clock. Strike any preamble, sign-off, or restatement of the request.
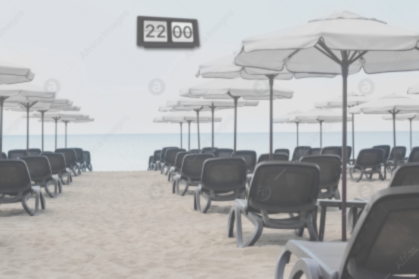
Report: 22:00
